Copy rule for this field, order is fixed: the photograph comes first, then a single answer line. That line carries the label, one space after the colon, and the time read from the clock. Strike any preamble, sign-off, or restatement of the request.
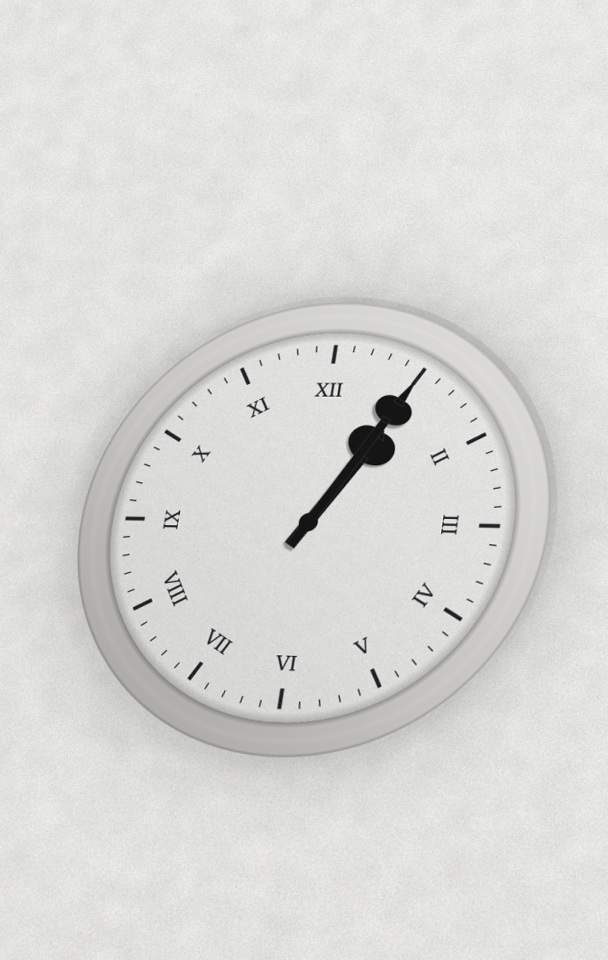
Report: 1:05
